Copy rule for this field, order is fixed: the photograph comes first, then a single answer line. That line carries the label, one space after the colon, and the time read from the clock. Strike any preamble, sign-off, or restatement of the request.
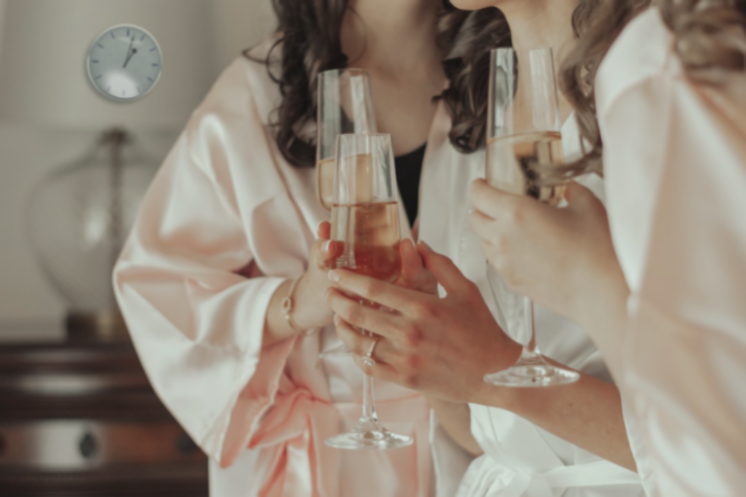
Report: 1:02
